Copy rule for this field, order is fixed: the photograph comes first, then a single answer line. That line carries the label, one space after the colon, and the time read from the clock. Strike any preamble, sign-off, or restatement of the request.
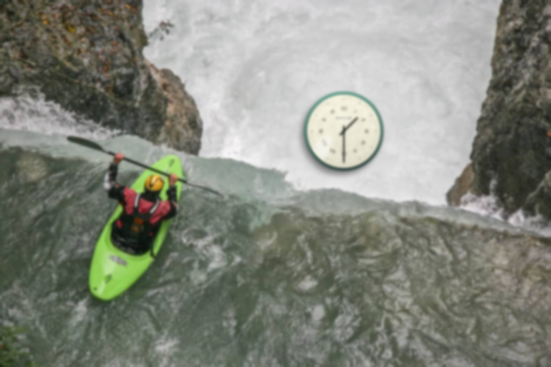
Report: 1:30
